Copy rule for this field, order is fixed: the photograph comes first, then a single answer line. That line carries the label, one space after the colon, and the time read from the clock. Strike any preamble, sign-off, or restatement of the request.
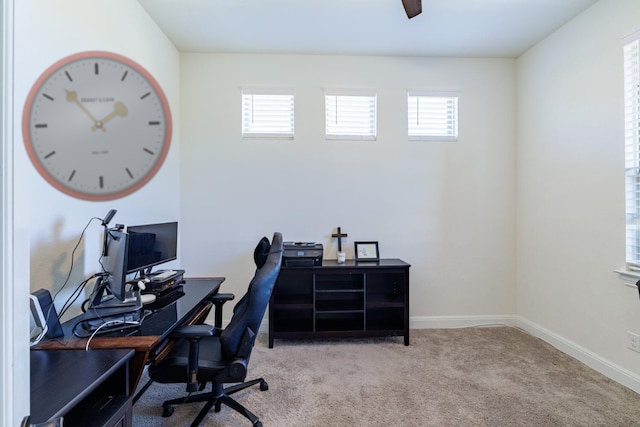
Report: 1:53
